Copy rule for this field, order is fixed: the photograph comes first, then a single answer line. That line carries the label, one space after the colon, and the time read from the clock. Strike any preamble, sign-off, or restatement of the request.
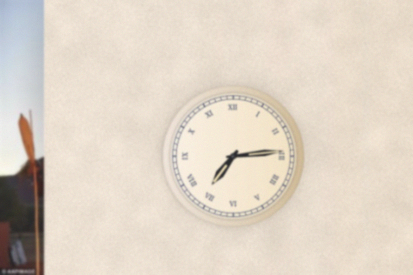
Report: 7:14
